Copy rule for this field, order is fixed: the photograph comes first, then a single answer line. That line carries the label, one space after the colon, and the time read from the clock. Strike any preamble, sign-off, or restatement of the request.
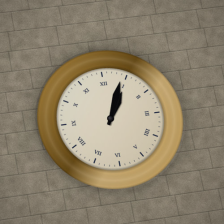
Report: 1:04
